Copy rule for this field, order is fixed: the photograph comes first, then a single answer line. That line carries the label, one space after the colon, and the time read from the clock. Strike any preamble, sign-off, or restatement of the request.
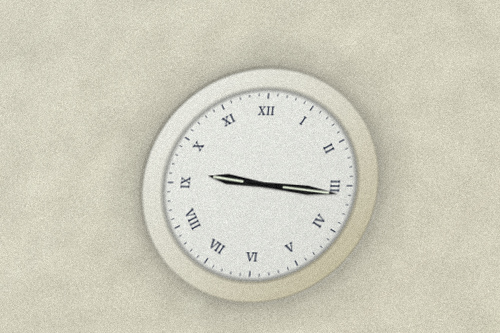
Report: 9:16
